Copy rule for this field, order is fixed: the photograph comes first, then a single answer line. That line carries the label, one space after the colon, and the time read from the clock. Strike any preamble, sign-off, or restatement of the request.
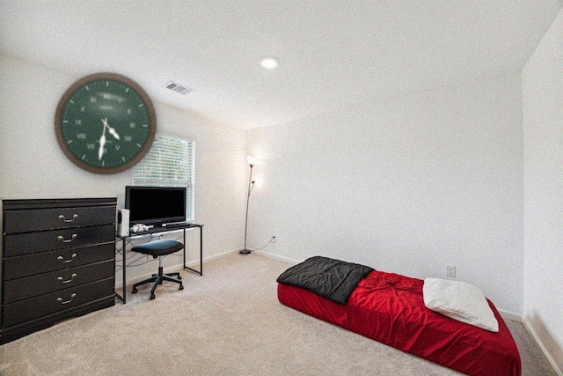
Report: 4:31
